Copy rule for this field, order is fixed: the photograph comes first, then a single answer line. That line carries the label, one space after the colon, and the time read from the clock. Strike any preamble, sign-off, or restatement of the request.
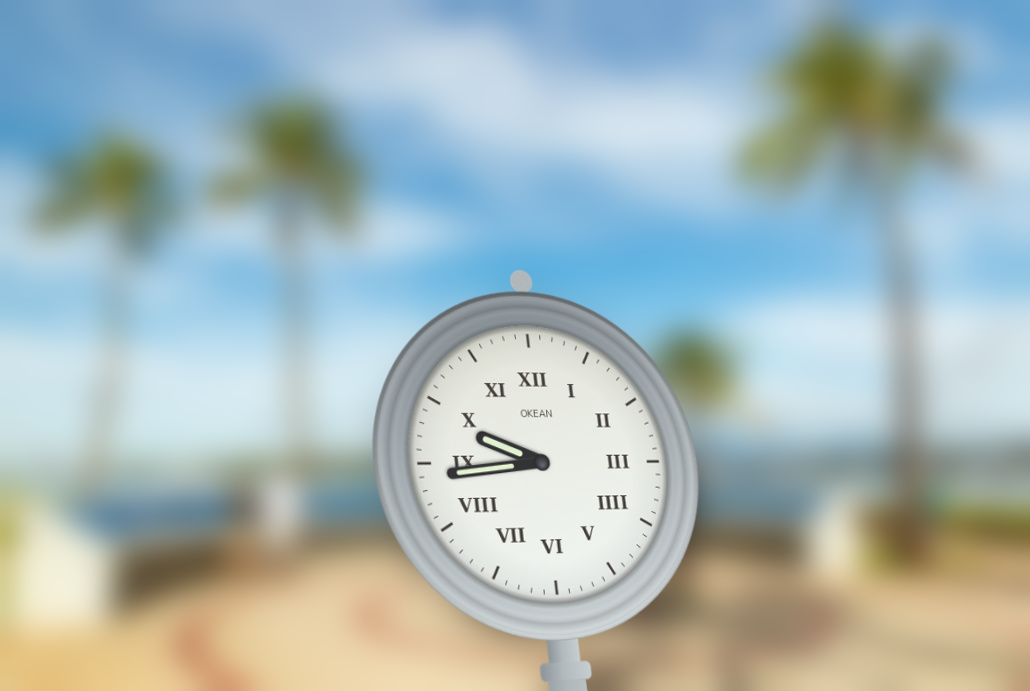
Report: 9:44
